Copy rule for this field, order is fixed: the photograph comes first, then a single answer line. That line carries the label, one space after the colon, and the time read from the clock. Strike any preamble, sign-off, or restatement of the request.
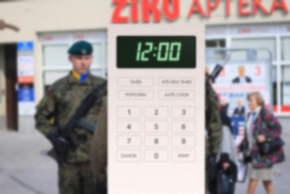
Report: 12:00
